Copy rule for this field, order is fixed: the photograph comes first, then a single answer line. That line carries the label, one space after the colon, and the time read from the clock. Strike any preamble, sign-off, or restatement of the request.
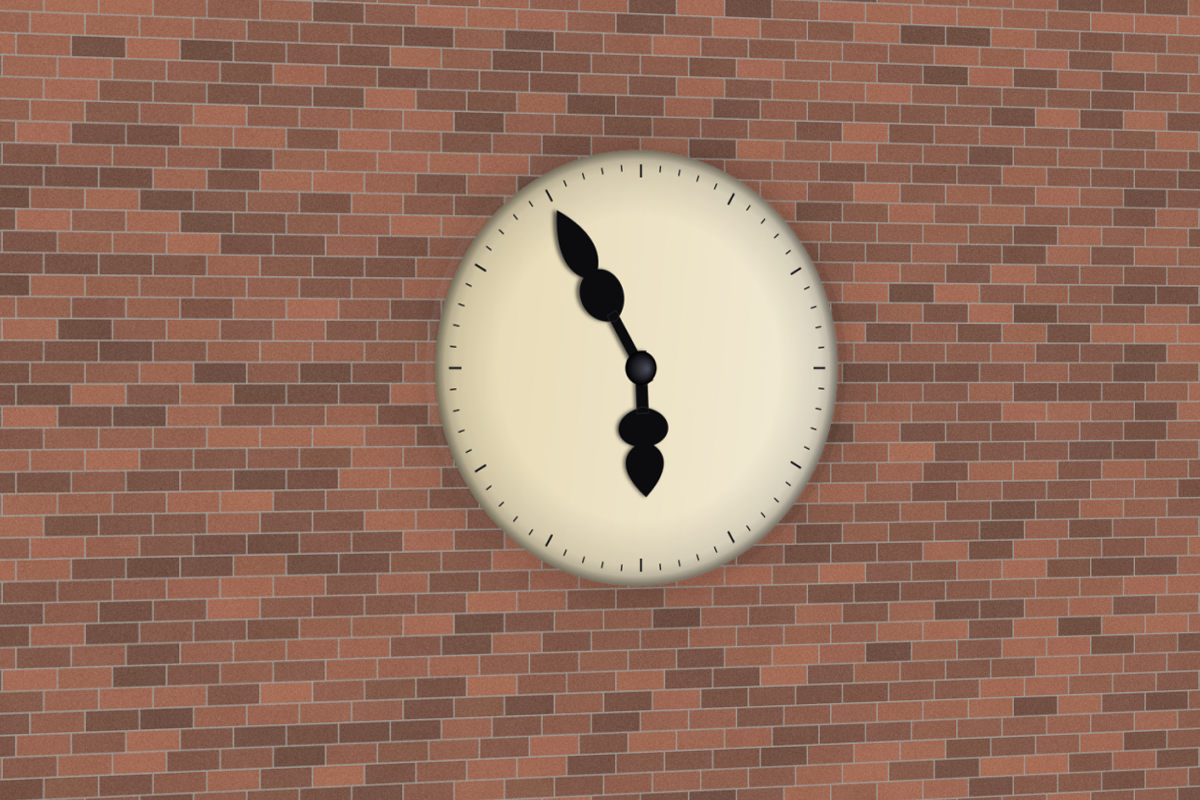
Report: 5:55
